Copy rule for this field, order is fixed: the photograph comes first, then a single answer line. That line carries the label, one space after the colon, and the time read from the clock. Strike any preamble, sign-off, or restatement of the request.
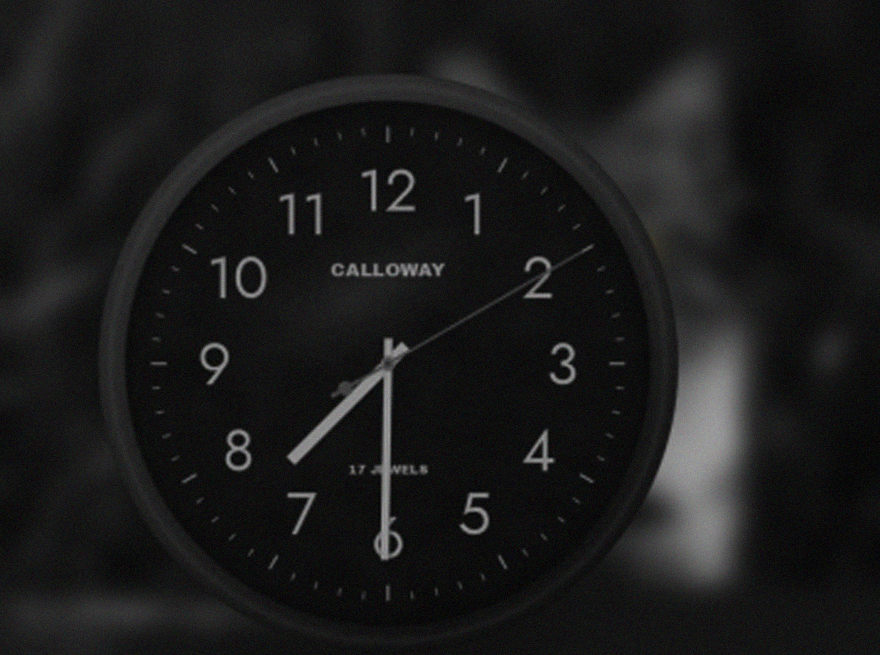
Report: 7:30:10
